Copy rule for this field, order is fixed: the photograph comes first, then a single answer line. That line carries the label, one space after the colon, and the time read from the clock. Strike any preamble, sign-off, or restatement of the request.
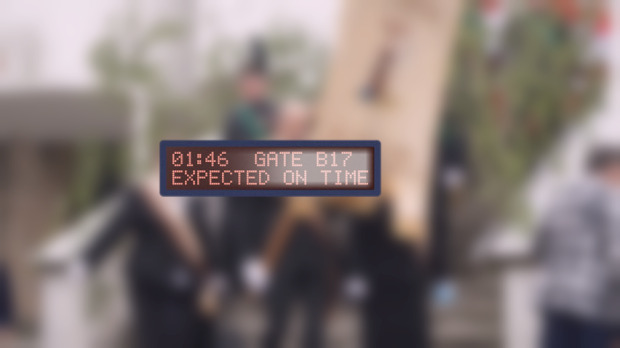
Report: 1:46
